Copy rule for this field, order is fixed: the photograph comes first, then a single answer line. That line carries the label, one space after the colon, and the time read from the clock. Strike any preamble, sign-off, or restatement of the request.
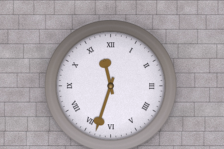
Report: 11:33
